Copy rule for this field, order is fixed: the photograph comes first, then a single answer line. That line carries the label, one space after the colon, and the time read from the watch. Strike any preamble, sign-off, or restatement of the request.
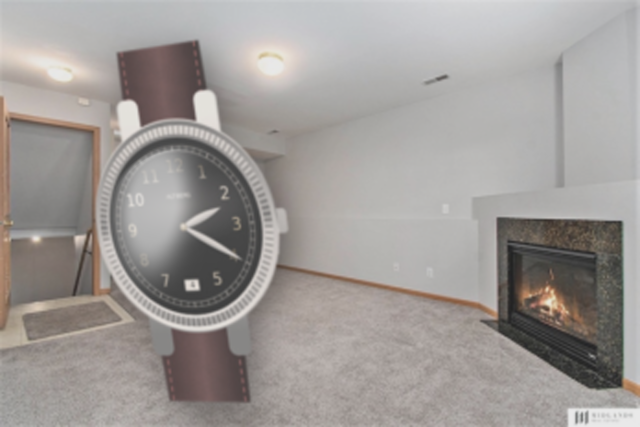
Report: 2:20
